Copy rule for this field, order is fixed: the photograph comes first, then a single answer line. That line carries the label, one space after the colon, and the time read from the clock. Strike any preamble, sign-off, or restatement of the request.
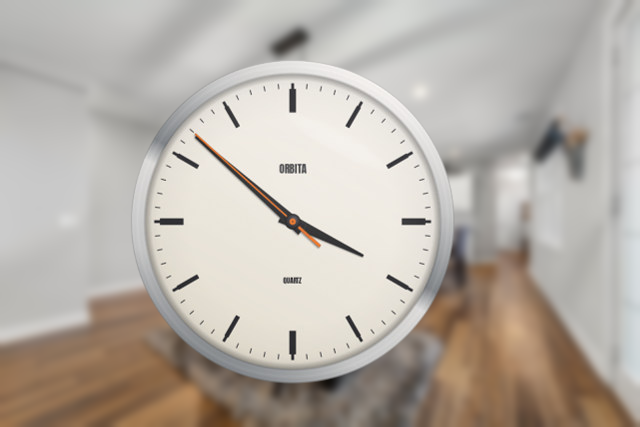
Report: 3:51:52
